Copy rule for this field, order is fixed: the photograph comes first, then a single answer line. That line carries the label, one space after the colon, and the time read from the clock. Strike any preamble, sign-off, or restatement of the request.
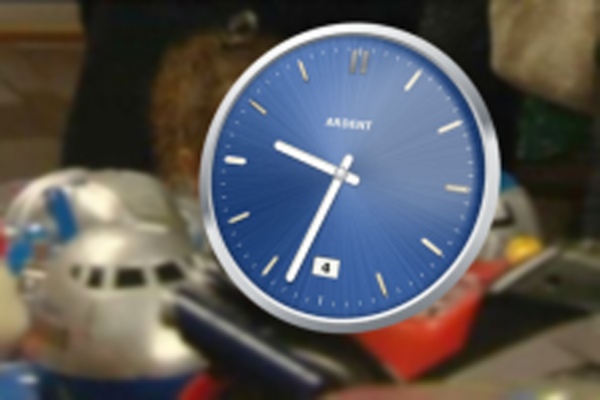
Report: 9:33
